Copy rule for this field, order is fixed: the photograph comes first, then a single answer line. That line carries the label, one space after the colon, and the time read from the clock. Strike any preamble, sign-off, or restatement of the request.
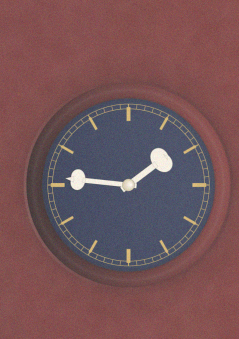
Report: 1:46
